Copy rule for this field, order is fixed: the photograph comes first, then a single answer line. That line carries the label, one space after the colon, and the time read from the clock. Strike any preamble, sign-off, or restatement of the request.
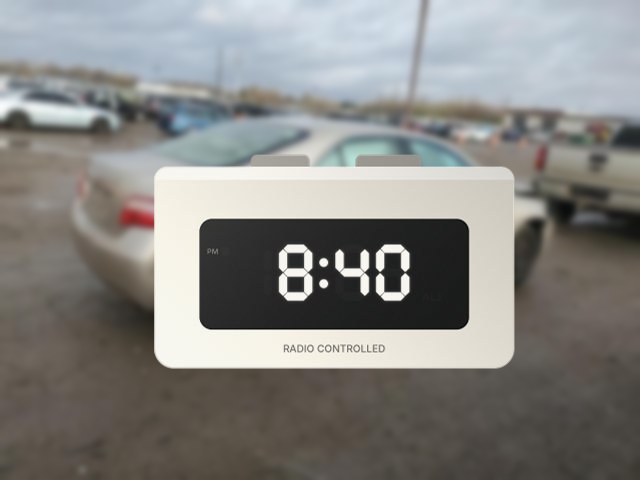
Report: 8:40
